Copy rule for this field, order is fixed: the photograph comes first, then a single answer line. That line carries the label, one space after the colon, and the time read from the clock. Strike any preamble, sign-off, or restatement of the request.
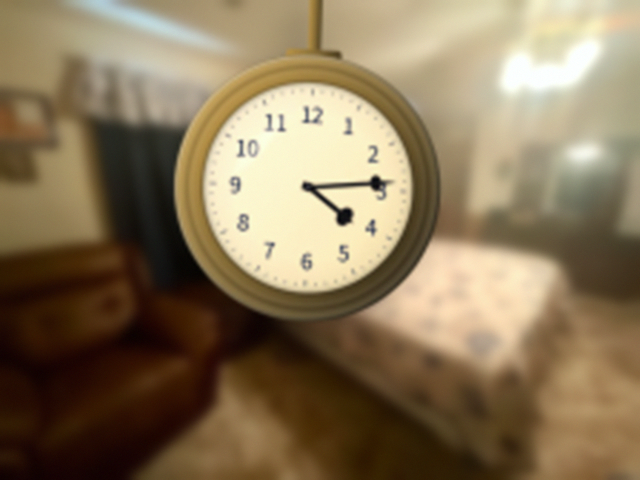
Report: 4:14
